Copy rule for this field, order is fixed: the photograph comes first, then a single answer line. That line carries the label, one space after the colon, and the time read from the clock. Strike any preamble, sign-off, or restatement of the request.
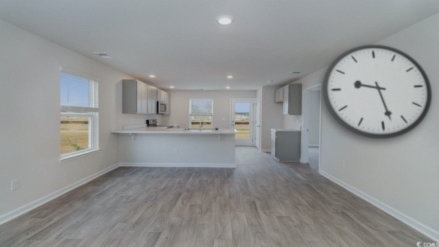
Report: 9:28
